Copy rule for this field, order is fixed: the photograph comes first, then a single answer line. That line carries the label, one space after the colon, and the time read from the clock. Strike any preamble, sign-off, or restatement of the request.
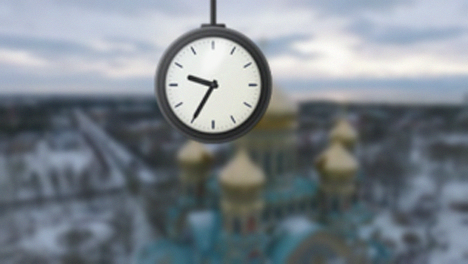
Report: 9:35
